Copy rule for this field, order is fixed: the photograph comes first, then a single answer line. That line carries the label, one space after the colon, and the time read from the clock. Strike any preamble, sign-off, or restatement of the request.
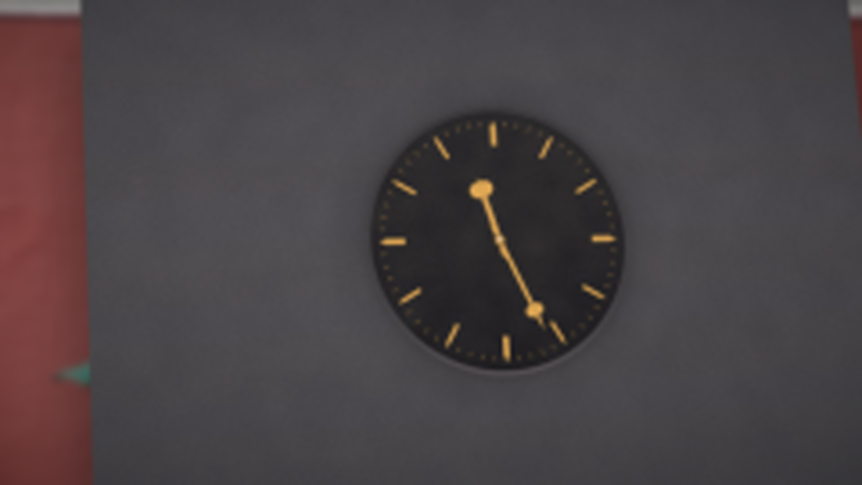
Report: 11:26
